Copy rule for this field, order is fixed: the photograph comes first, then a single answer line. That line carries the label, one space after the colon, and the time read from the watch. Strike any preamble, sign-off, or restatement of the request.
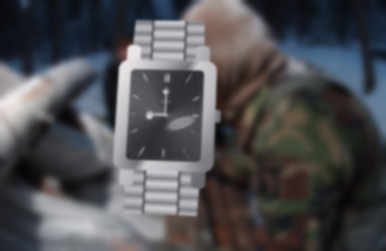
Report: 9:00
